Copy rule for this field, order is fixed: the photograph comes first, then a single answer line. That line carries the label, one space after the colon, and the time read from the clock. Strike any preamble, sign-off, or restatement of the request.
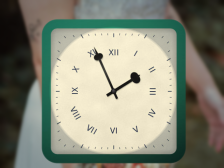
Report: 1:56
